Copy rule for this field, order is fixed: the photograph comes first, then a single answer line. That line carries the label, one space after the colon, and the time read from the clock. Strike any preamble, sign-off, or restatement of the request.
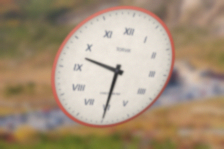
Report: 9:30
